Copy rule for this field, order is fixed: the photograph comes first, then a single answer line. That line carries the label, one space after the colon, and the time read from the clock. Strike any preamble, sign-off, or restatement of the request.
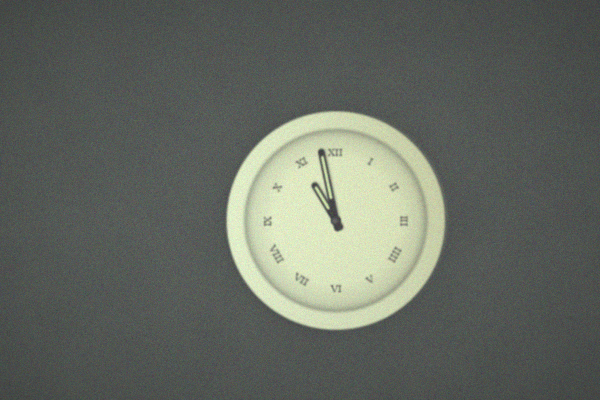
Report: 10:58
